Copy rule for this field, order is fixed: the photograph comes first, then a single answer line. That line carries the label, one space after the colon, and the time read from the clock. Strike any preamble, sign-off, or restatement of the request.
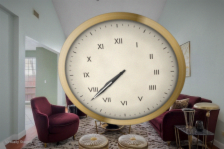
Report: 7:38
